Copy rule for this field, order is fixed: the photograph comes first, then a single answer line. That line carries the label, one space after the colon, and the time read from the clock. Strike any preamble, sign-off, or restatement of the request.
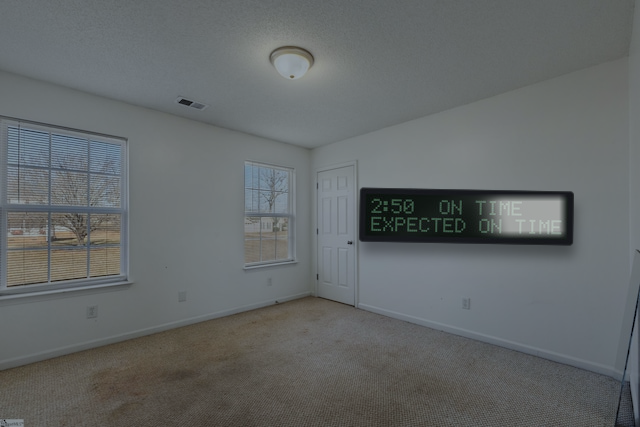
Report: 2:50
